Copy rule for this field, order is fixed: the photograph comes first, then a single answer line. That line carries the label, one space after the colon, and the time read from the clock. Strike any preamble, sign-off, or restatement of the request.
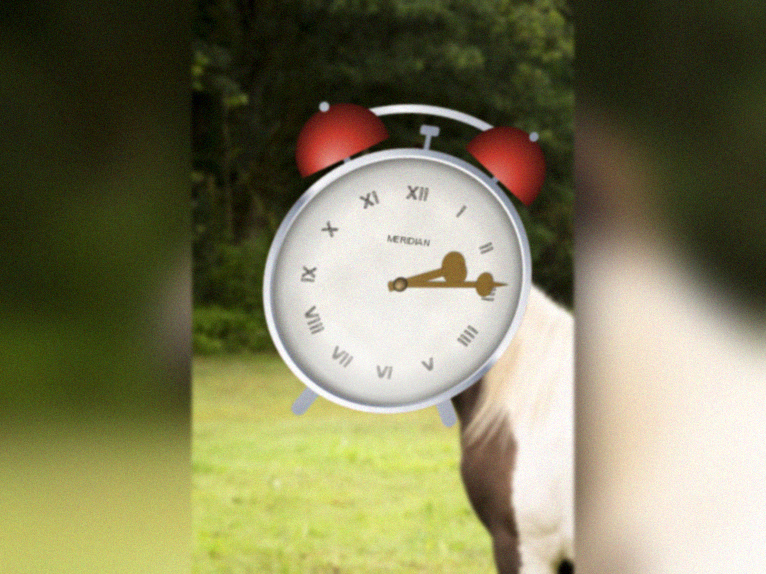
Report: 2:14
